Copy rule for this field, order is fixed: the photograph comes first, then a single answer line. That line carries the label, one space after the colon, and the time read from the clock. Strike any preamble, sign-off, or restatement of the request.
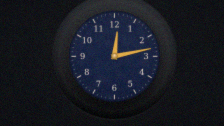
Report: 12:13
